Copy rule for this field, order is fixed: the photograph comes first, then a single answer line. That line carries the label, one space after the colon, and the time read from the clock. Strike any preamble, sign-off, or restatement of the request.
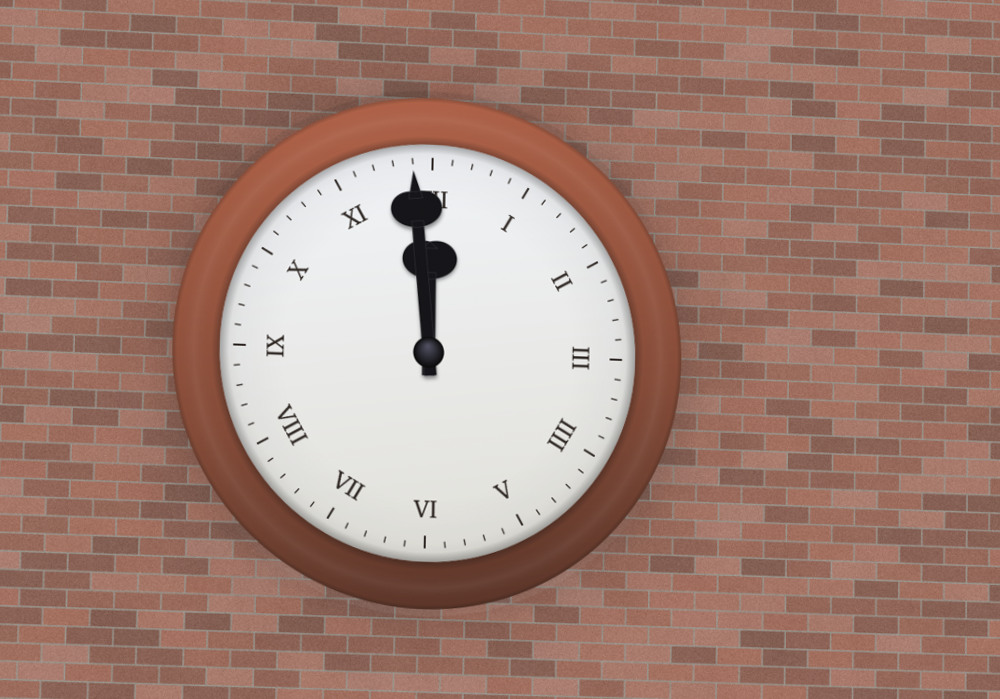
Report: 11:59
